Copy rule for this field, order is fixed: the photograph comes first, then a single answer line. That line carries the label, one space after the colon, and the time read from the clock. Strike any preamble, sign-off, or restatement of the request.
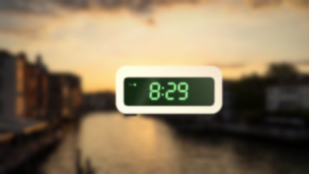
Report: 8:29
